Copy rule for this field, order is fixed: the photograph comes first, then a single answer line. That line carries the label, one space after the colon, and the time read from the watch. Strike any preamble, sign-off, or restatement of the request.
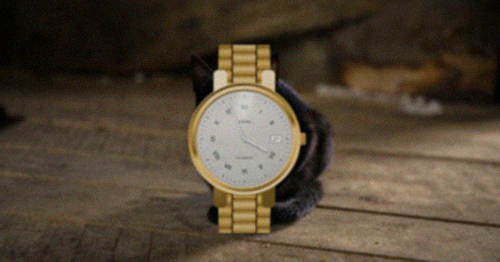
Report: 3:56
